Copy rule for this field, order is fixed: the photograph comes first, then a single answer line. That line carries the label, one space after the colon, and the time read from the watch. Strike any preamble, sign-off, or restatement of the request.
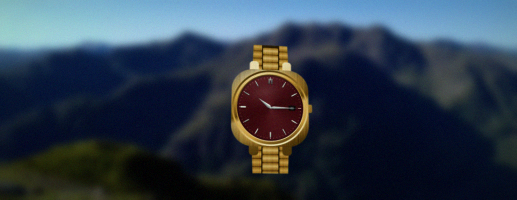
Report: 10:15
